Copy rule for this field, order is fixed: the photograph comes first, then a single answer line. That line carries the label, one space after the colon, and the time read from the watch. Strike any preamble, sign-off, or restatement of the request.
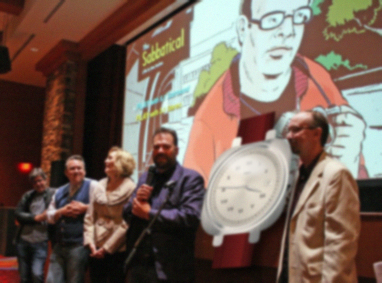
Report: 3:46
